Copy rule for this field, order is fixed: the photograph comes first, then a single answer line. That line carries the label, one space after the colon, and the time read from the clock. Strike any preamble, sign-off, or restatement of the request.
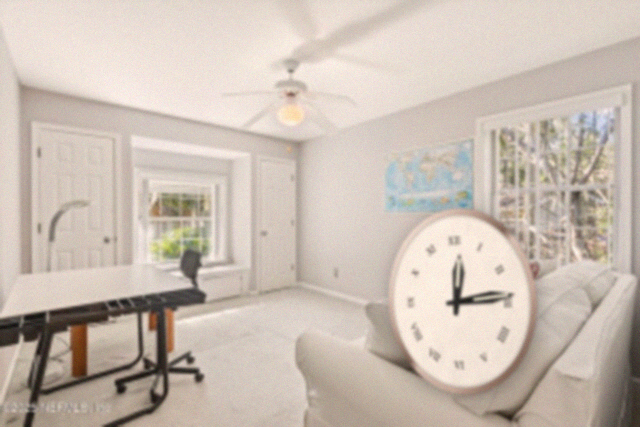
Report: 12:14
